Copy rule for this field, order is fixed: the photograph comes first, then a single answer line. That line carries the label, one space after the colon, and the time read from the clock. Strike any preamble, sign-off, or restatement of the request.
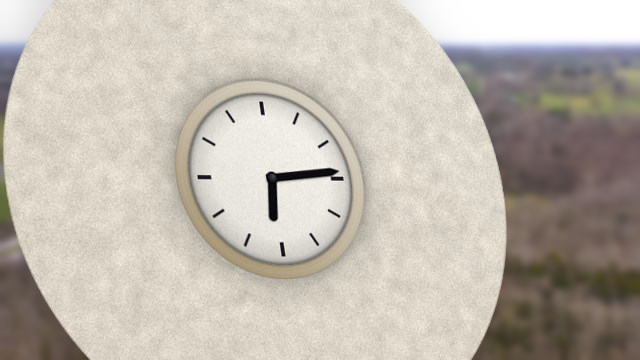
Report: 6:14
